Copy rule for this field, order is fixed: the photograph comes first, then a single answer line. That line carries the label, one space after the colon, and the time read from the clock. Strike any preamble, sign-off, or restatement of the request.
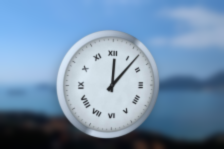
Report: 12:07
